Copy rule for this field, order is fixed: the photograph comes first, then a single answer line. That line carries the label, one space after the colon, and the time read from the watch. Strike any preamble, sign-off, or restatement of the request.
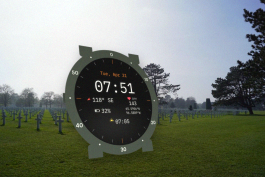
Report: 7:51
